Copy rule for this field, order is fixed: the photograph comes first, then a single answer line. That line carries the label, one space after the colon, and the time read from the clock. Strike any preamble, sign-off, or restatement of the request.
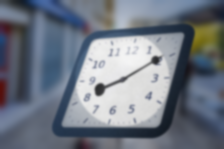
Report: 8:09
